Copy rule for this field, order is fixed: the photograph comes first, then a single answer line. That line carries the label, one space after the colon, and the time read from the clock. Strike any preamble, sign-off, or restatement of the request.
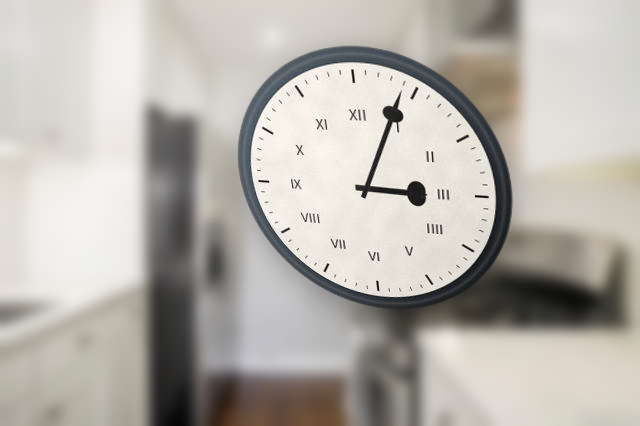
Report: 3:04
